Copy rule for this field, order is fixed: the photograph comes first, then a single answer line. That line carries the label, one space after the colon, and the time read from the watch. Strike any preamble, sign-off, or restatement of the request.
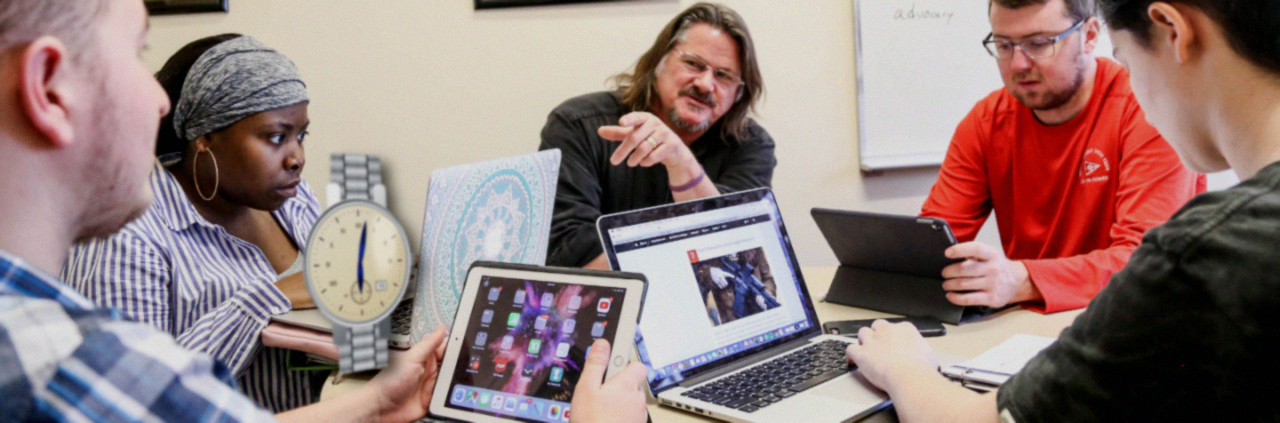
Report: 6:02
